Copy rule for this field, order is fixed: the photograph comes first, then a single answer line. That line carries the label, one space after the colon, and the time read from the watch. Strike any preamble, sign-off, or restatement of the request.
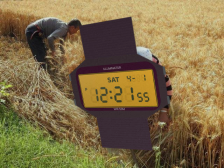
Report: 12:21:55
